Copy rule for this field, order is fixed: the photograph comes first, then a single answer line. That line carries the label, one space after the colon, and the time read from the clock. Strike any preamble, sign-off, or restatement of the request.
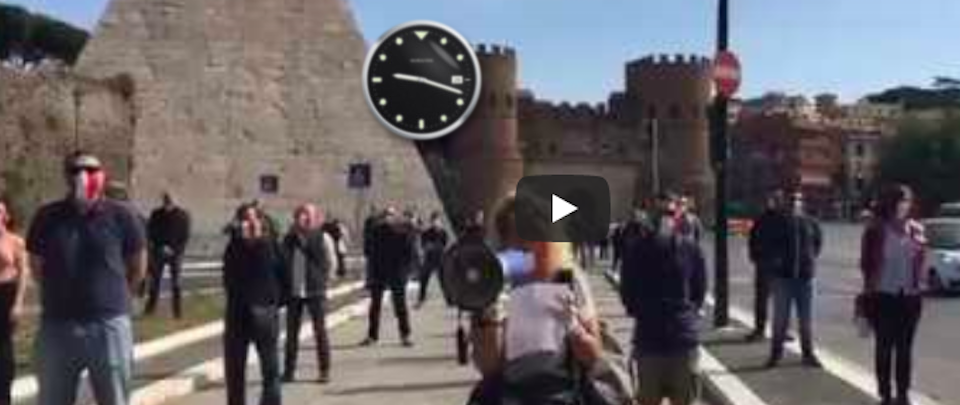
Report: 9:18
